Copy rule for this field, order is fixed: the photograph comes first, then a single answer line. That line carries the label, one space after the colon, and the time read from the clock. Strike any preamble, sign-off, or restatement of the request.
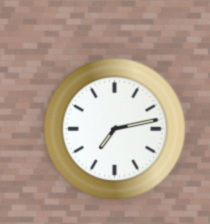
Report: 7:13
